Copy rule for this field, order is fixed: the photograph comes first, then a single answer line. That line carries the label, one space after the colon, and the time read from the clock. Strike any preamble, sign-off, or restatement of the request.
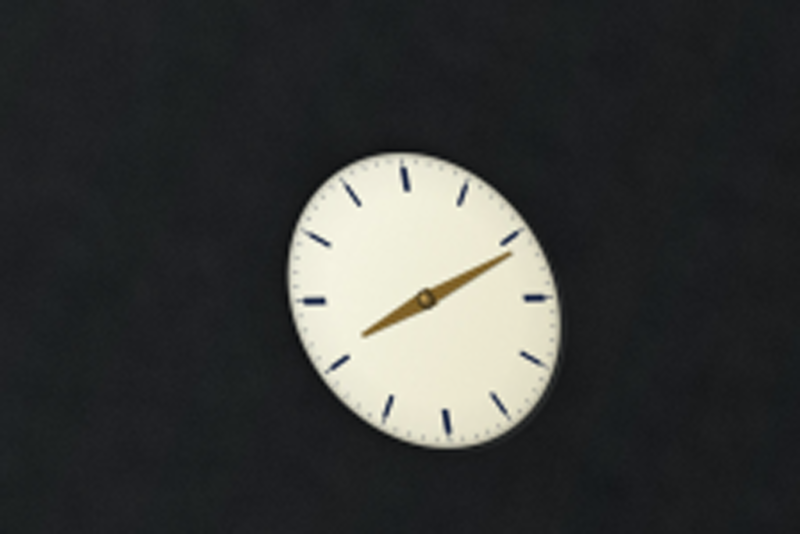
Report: 8:11
